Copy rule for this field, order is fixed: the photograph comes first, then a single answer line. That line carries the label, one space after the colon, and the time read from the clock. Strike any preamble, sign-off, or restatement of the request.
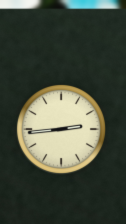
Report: 2:44
